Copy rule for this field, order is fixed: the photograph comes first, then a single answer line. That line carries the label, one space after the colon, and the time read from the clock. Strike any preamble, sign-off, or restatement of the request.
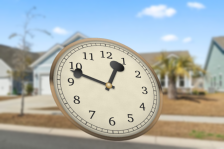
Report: 12:48
